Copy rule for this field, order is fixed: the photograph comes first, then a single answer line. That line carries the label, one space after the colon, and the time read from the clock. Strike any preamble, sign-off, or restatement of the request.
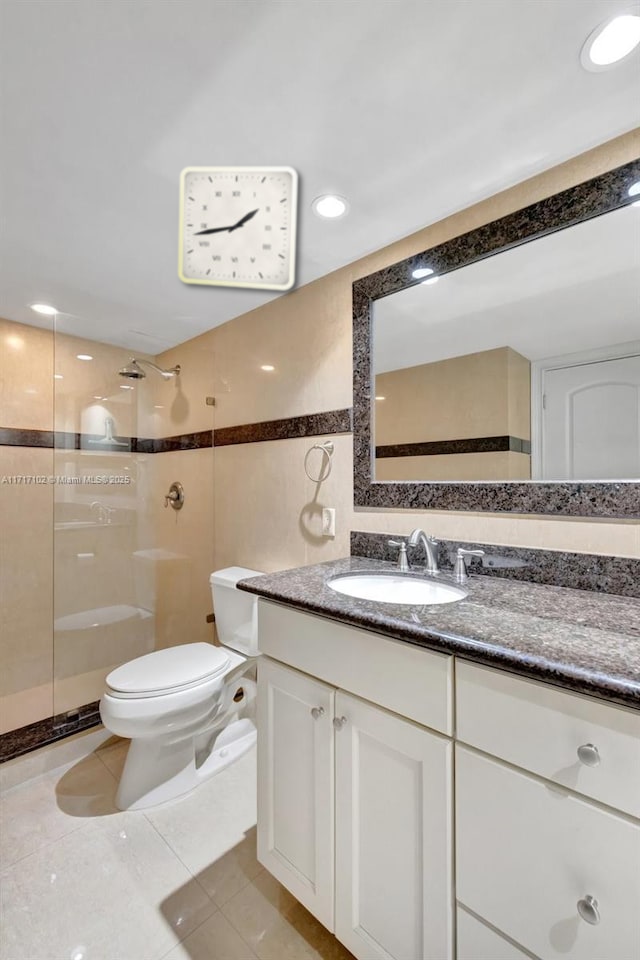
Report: 1:43
